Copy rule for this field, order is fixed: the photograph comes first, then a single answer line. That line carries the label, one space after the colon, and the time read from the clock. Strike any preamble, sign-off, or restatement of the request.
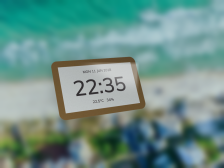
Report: 22:35
